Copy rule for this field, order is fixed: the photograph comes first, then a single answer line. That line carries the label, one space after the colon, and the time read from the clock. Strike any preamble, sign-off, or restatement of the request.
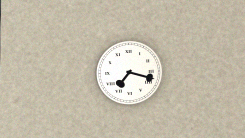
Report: 7:18
